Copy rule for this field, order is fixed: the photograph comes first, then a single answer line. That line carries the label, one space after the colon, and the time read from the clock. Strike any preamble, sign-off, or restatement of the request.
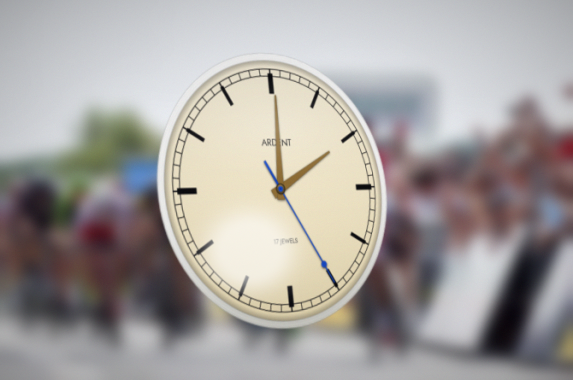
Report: 2:00:25
